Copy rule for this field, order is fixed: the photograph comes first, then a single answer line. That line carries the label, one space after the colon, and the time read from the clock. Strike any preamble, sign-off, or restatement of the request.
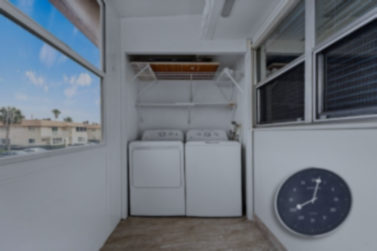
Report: 8:02
